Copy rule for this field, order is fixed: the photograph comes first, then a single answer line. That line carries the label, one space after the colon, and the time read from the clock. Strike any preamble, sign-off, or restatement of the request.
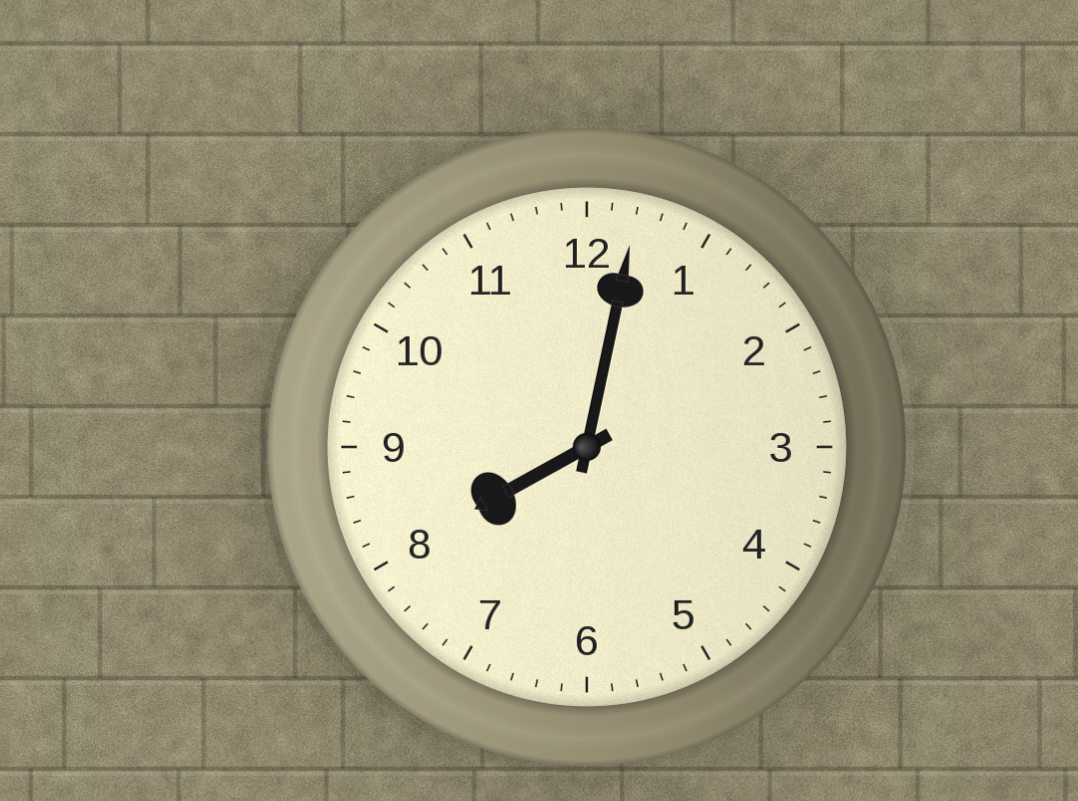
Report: 8:02
